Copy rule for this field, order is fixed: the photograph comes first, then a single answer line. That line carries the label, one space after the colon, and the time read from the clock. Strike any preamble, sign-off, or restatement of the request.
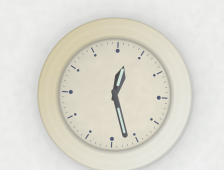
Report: 12:27
